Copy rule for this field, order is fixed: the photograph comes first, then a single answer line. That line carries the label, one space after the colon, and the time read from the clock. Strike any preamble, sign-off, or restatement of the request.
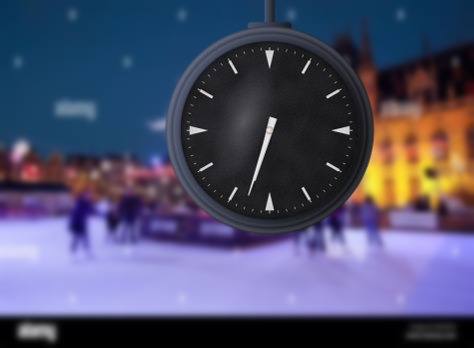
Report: 6:33
